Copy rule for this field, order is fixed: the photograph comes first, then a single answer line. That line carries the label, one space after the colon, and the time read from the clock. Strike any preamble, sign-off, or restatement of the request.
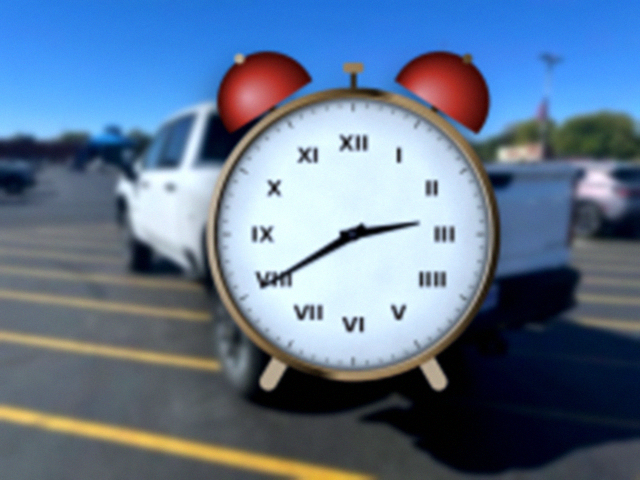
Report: 2:40
